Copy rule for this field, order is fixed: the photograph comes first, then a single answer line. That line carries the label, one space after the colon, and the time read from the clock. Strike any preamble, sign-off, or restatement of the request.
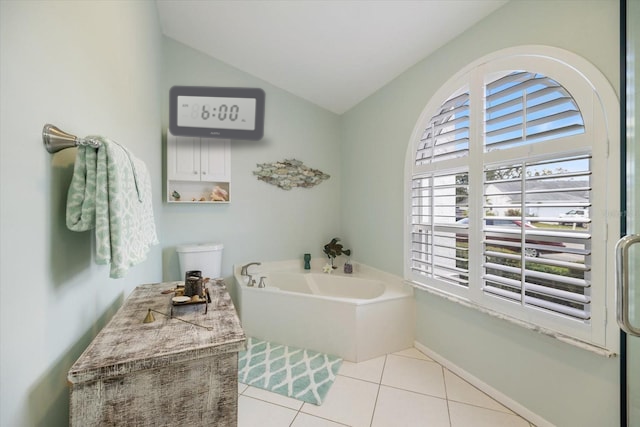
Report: 6:00
